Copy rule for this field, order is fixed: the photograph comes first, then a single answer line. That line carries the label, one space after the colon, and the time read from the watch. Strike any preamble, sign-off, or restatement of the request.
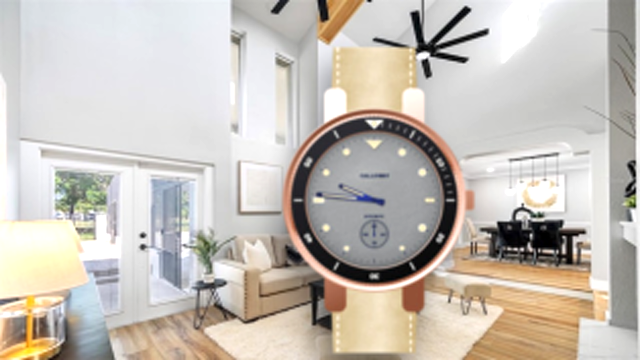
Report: 9:46
